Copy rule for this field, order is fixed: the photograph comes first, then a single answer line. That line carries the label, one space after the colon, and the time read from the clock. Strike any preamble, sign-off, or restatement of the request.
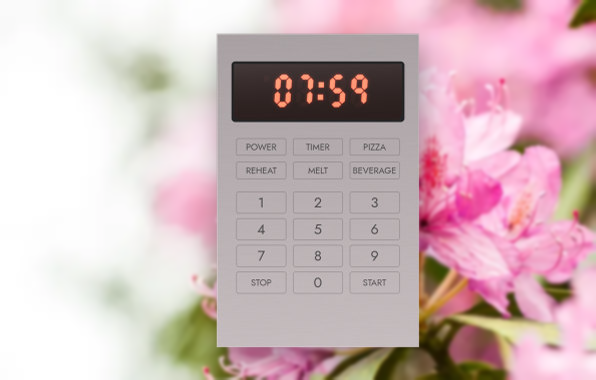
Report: 7:59
